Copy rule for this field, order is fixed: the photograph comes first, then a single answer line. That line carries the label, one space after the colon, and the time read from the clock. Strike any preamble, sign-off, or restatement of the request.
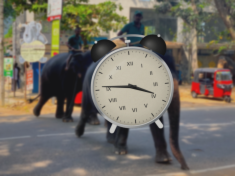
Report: 3:46
